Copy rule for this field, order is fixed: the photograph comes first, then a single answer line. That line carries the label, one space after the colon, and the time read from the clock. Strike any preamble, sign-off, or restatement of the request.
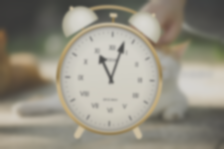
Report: 11:03
